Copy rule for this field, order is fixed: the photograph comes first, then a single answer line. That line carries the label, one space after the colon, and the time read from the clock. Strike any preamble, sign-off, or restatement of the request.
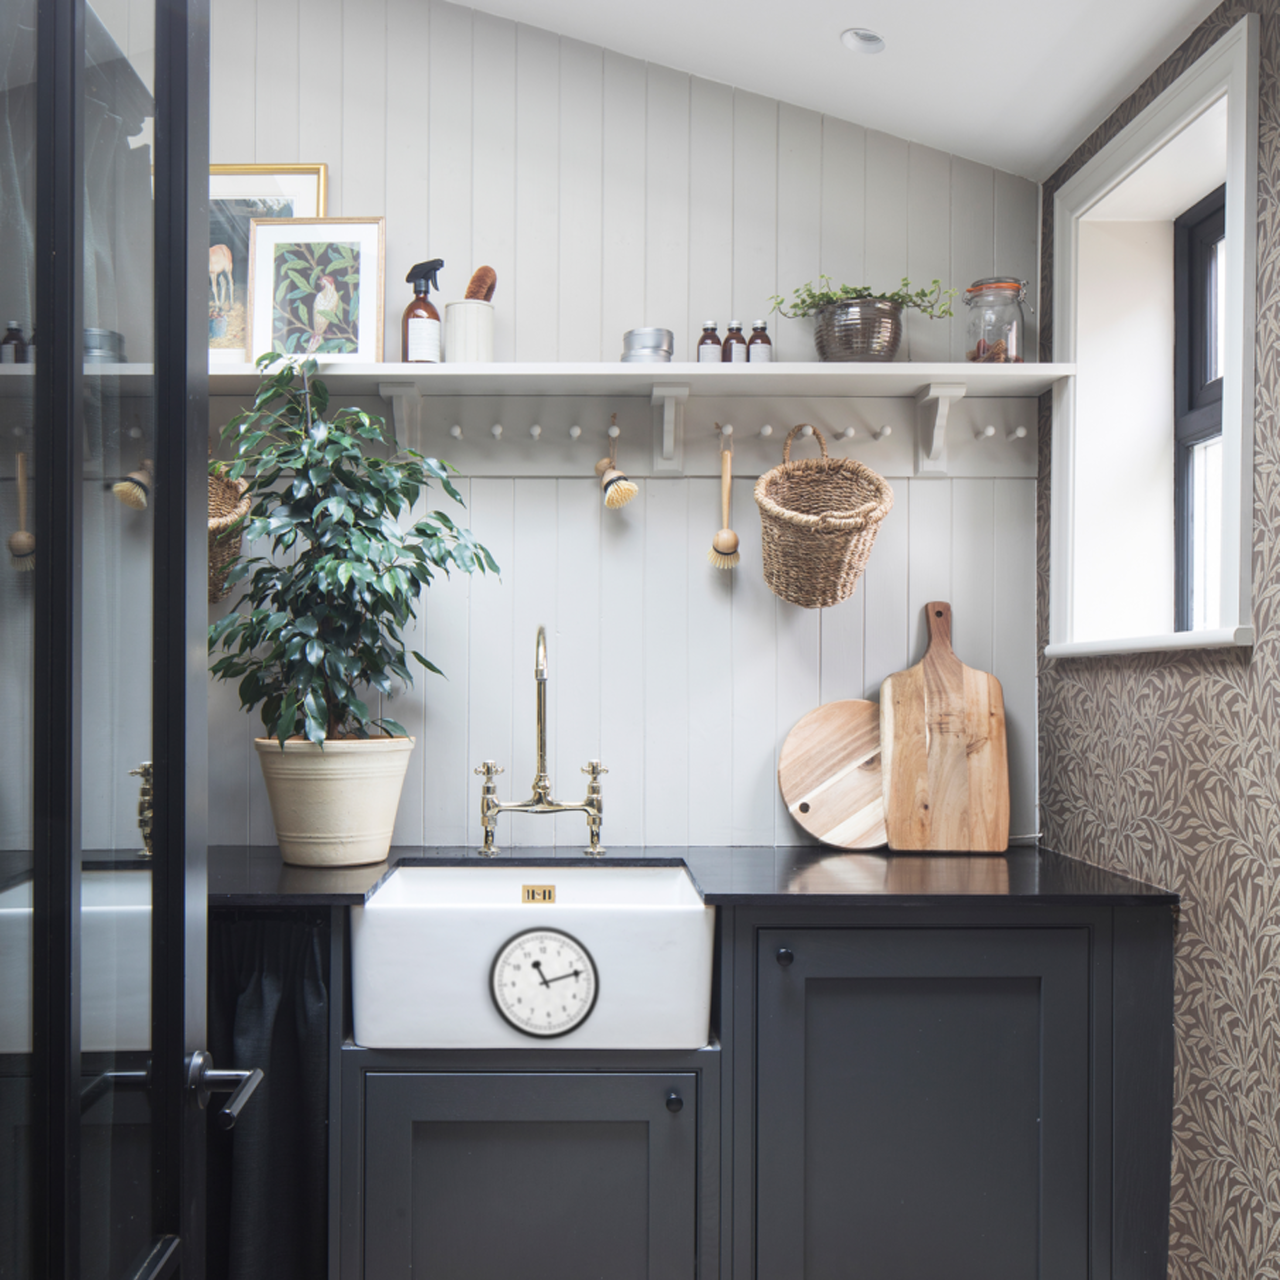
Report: 11:13
